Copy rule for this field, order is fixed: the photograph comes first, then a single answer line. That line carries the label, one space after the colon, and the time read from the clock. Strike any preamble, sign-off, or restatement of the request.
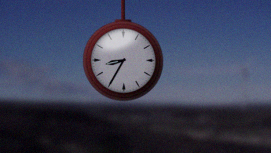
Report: 8:35
